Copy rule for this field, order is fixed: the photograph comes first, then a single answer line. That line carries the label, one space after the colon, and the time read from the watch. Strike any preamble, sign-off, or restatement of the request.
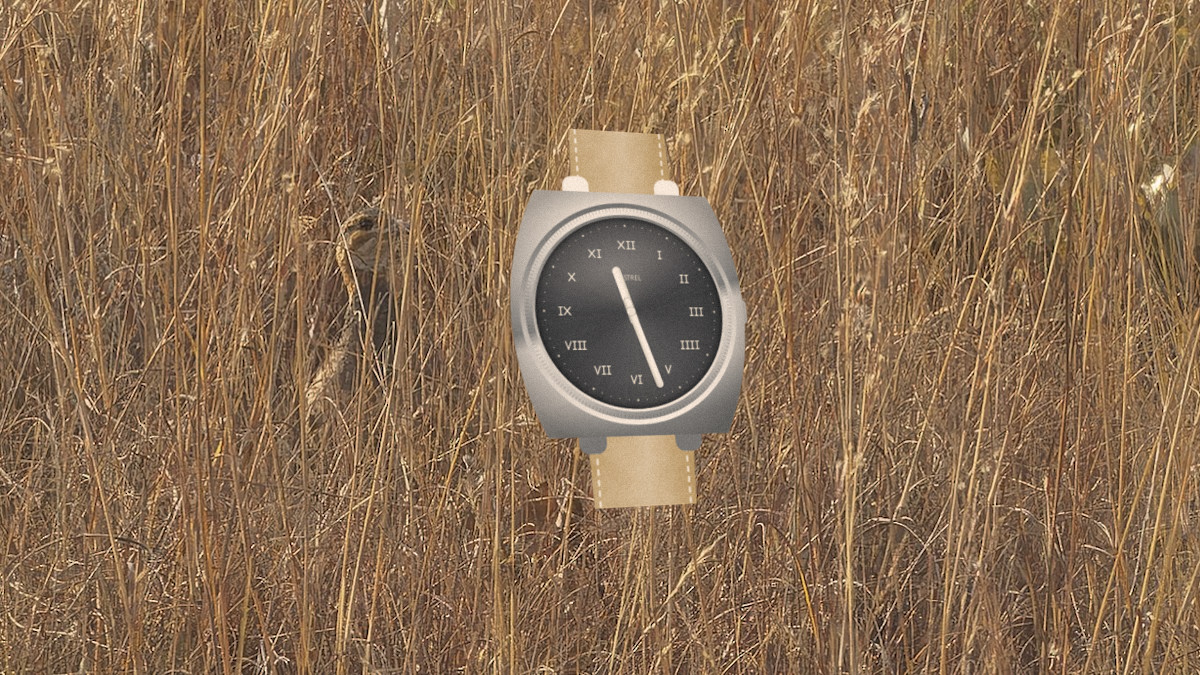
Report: 11:27
